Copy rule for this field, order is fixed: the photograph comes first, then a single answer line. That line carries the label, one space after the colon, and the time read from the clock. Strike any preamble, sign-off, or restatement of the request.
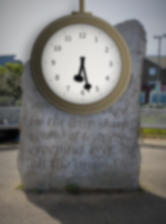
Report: 6:28
